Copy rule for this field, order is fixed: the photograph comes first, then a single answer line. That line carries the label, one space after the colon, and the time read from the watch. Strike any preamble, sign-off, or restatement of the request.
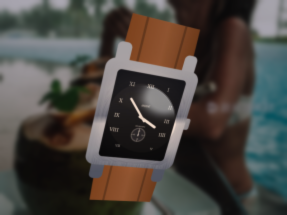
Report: 3:53
